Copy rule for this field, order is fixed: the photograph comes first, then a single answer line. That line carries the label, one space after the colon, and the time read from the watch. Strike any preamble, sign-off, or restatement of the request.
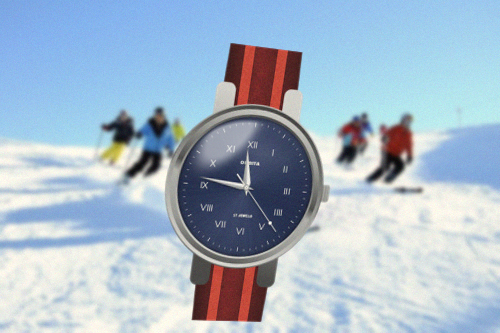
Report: 11:46:23
